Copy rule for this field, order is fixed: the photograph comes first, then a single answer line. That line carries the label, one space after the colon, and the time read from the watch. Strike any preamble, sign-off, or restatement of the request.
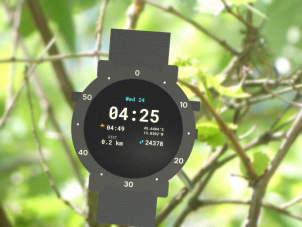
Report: 4:25
